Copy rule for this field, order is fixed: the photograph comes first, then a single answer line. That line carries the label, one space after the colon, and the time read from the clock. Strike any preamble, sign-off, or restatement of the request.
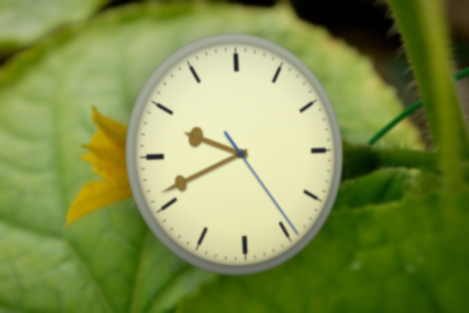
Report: 9:41:24
